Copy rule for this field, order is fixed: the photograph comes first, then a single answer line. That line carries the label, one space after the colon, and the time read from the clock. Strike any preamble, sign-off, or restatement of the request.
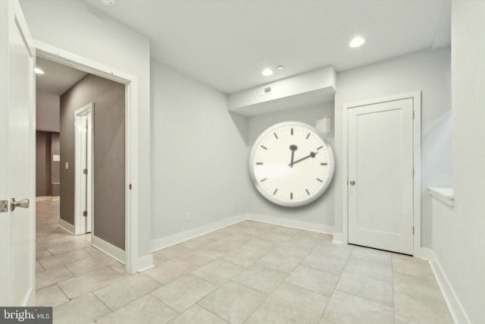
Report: 12:11
